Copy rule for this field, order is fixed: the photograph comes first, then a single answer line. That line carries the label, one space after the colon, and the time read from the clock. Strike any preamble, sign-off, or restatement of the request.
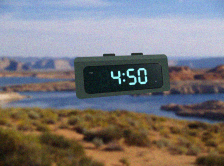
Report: 4:50
